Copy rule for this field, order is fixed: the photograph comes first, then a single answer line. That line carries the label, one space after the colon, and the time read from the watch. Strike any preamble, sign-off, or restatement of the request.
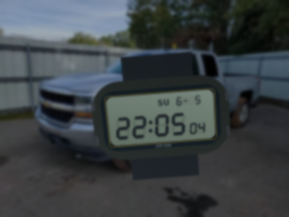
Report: 22:05:04
